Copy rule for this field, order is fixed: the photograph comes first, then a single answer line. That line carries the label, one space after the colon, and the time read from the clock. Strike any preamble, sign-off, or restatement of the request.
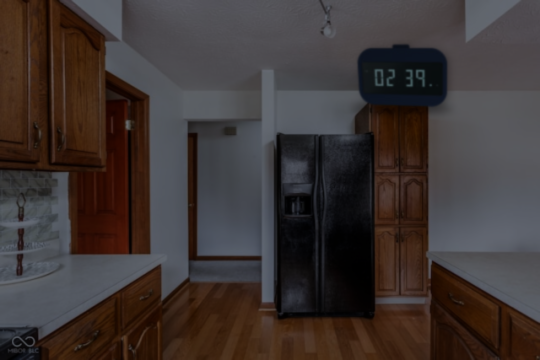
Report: 2:39
